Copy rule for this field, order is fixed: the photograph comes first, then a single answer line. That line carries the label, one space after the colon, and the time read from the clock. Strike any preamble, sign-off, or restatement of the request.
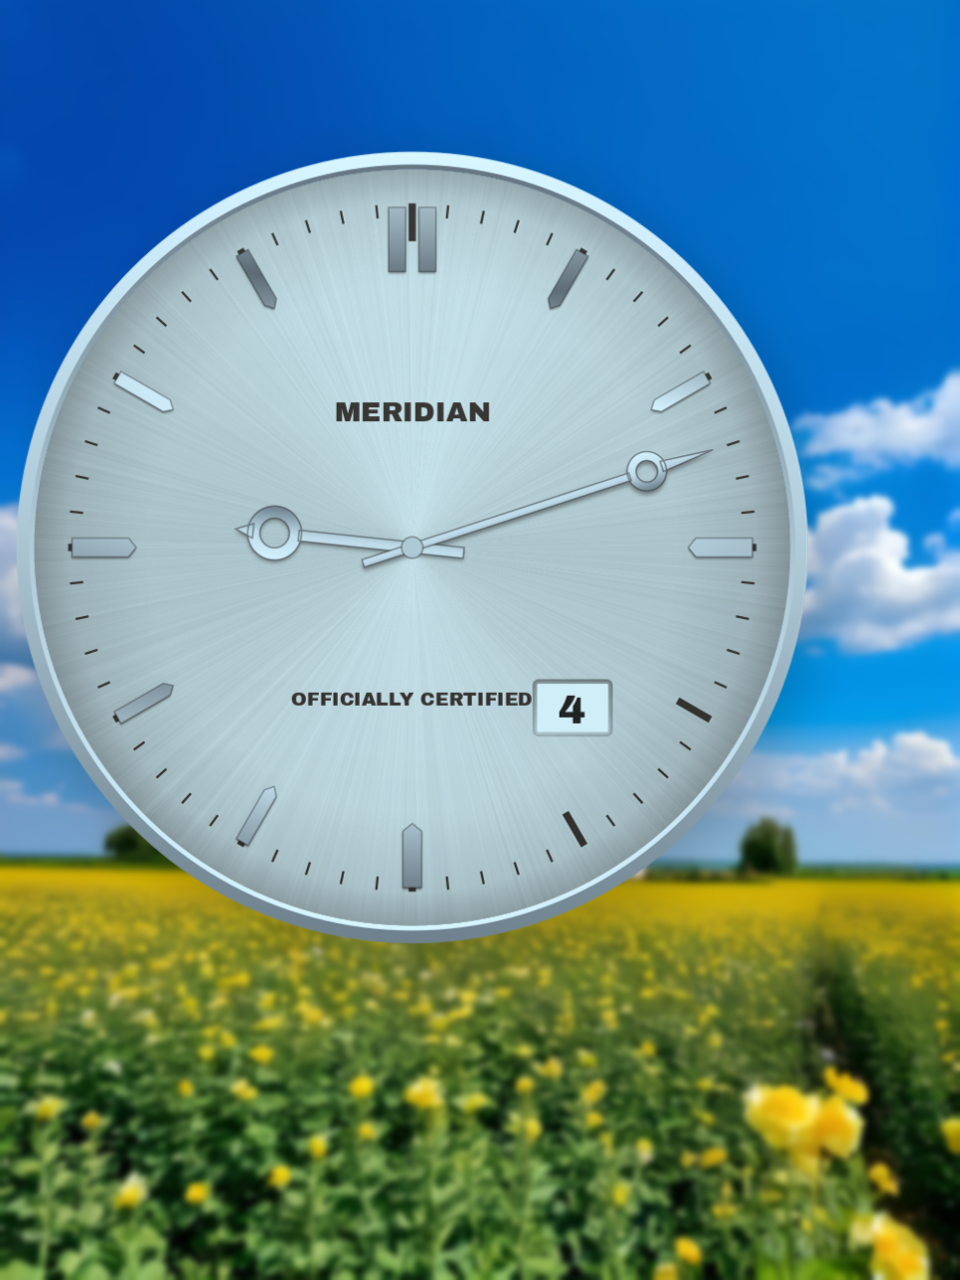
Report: 9:12
